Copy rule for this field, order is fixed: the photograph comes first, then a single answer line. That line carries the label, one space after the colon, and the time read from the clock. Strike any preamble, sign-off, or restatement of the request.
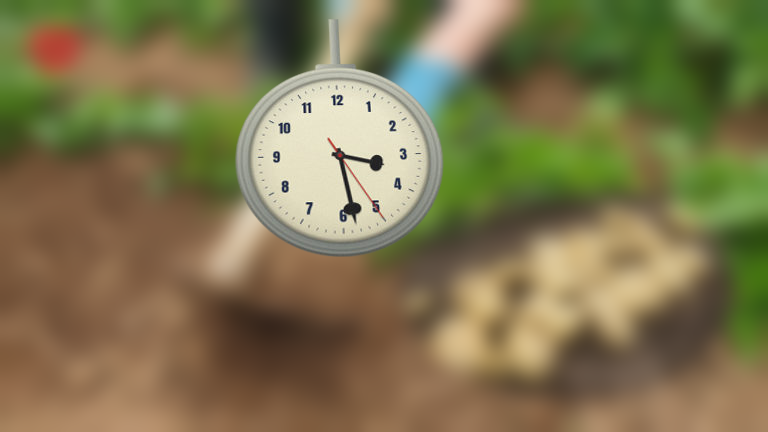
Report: 3:28:25
